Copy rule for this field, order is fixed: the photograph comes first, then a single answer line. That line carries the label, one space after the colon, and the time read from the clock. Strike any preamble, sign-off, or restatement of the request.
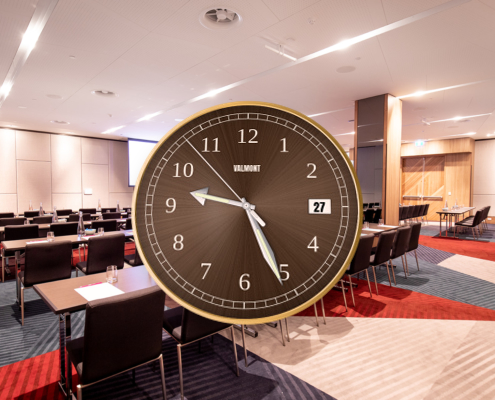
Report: 9:25:53
